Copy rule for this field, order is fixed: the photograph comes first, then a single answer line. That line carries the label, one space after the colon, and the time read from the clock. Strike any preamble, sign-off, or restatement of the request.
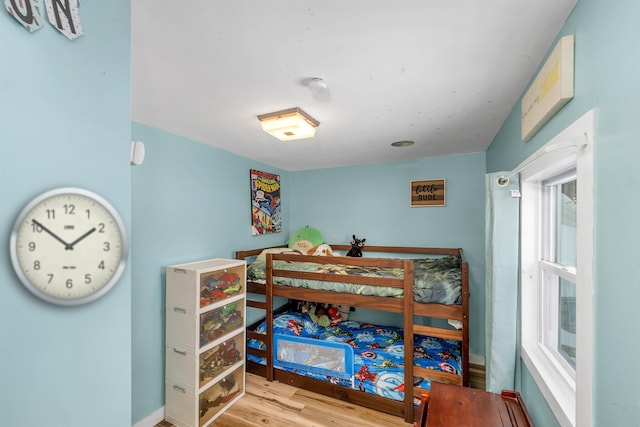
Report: 1:51
